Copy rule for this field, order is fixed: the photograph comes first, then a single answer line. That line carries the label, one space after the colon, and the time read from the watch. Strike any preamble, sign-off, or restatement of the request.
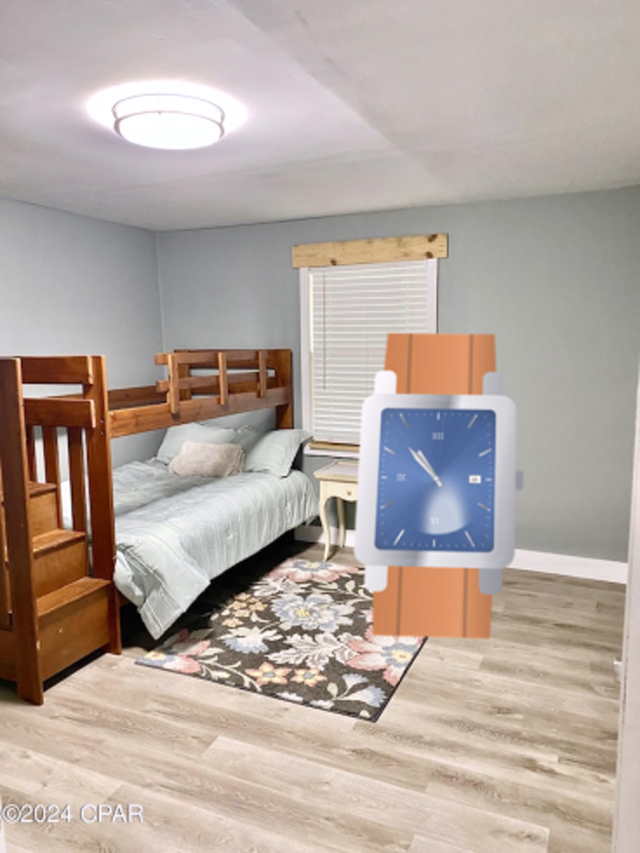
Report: 10:53
